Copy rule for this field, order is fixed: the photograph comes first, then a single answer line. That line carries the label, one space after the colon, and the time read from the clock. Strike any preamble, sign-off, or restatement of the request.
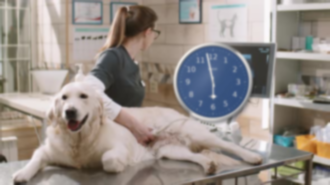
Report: 5:58
